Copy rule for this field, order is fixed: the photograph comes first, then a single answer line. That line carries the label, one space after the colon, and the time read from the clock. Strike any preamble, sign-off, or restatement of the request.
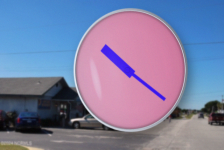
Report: 10:21
